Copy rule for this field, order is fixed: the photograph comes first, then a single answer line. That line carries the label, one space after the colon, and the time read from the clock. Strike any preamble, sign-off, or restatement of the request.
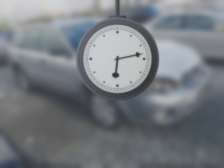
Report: 6:13
